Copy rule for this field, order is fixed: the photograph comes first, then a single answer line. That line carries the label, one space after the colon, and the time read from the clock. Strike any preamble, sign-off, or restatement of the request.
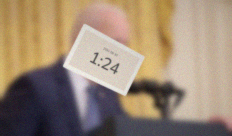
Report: 1:24
